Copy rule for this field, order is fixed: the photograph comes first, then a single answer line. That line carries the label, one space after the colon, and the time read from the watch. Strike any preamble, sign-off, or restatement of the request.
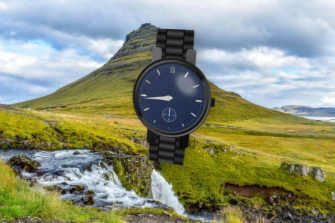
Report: 8:44
